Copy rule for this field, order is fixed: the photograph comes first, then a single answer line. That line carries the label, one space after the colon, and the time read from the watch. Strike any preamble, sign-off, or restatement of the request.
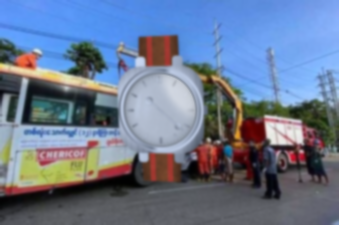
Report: 10:22
